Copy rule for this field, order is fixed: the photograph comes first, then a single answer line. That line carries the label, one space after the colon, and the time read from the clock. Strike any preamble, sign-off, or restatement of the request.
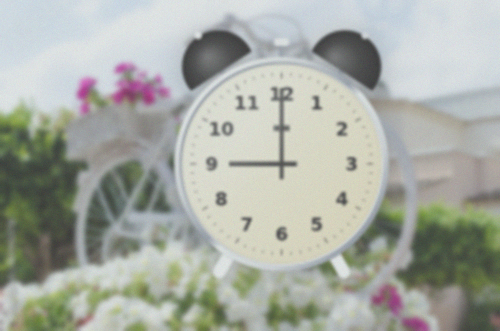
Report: 9:00
